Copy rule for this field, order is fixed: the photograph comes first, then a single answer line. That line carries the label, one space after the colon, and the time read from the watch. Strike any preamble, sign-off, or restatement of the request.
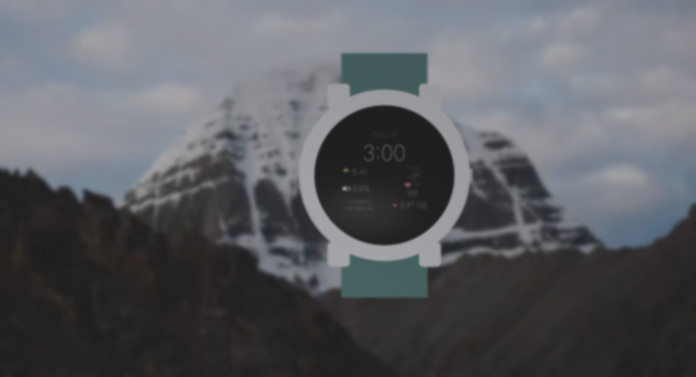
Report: 3:00
